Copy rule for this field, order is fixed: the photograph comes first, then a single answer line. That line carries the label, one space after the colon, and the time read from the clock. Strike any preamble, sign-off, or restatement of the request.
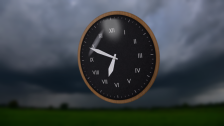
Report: 6:49
